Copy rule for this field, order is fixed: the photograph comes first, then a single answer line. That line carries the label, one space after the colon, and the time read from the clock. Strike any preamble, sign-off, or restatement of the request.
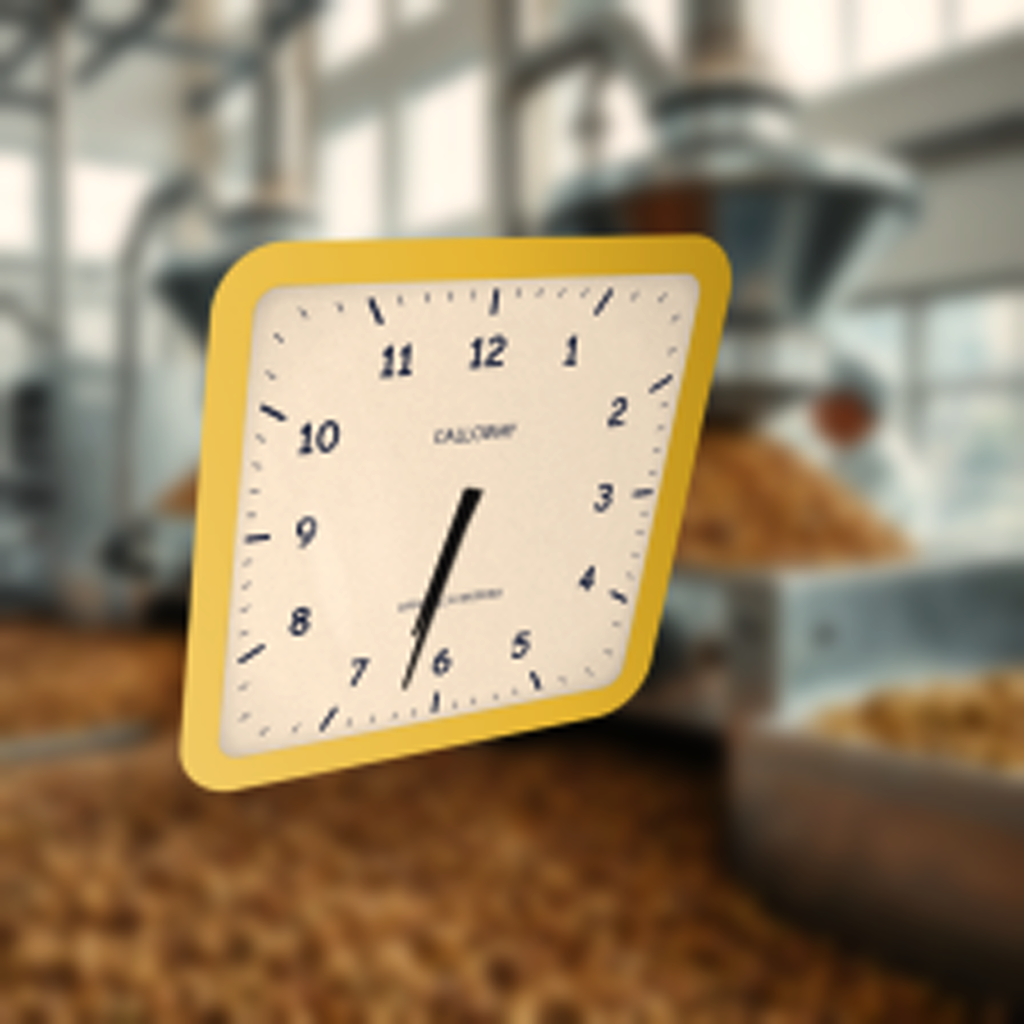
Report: 6:32
